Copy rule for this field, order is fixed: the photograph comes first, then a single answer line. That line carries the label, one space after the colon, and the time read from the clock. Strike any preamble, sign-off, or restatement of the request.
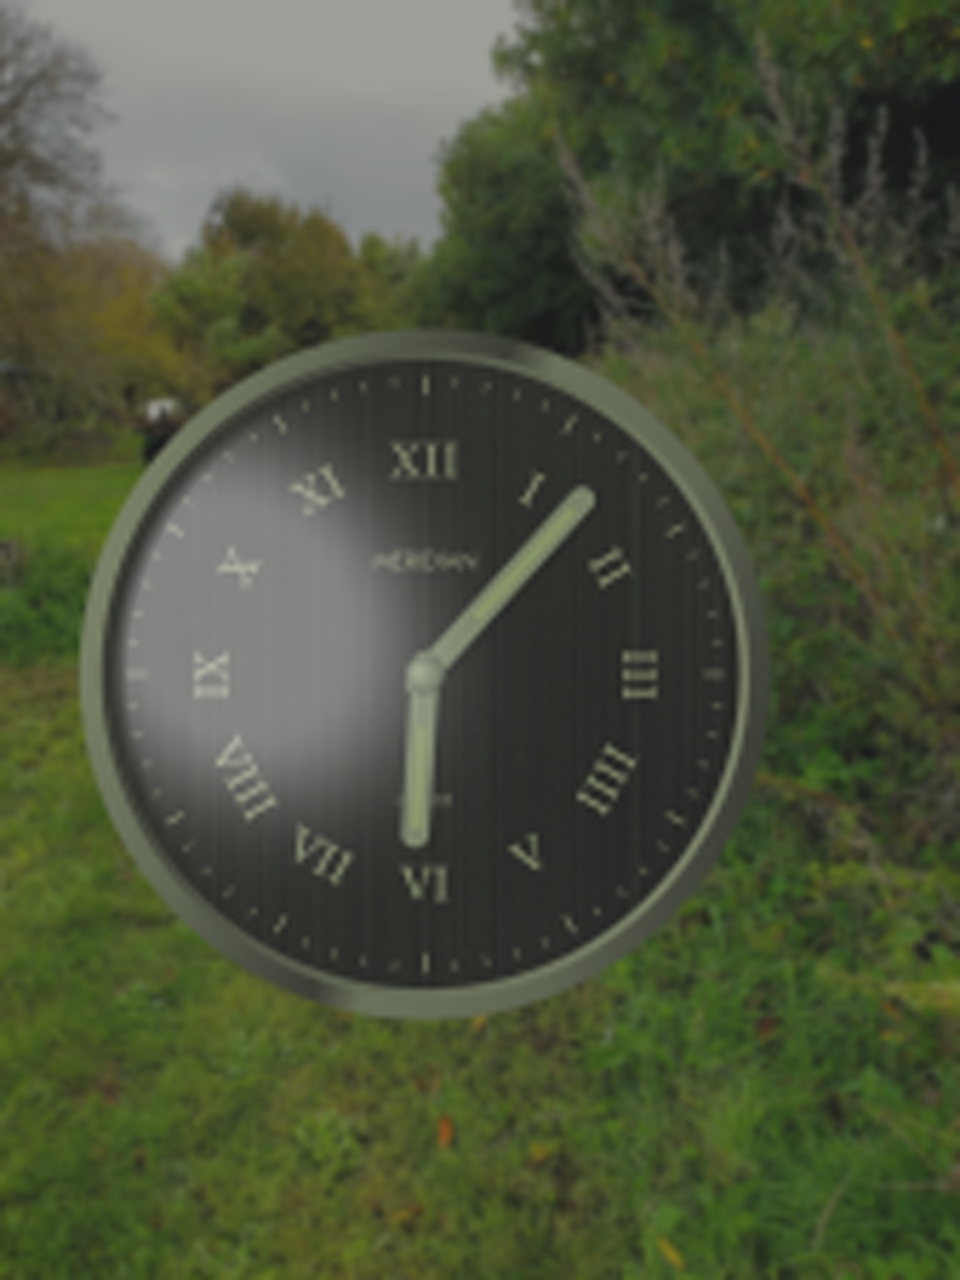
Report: 6:07
